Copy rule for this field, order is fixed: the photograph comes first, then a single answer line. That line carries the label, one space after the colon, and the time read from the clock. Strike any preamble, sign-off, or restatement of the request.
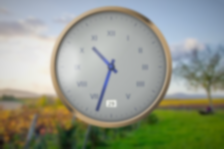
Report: 10:33
